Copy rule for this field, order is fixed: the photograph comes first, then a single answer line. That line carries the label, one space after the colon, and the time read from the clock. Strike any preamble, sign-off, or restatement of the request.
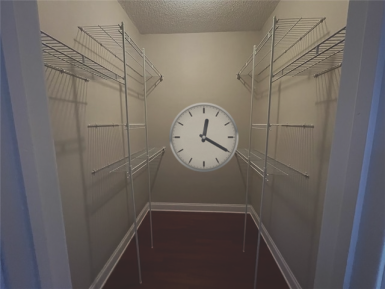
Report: 12:20
